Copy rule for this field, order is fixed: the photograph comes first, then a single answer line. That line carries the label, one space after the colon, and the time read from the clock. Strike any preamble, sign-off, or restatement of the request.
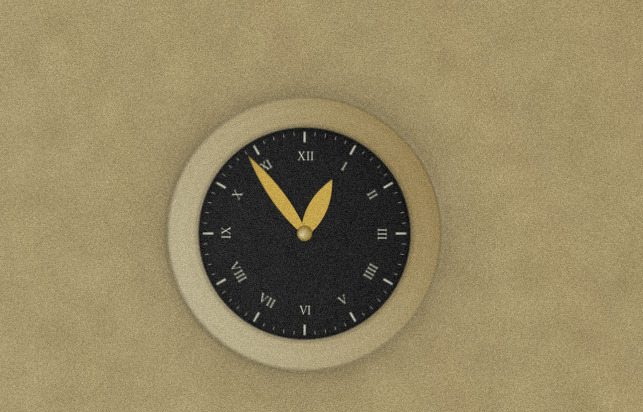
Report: 12:54
